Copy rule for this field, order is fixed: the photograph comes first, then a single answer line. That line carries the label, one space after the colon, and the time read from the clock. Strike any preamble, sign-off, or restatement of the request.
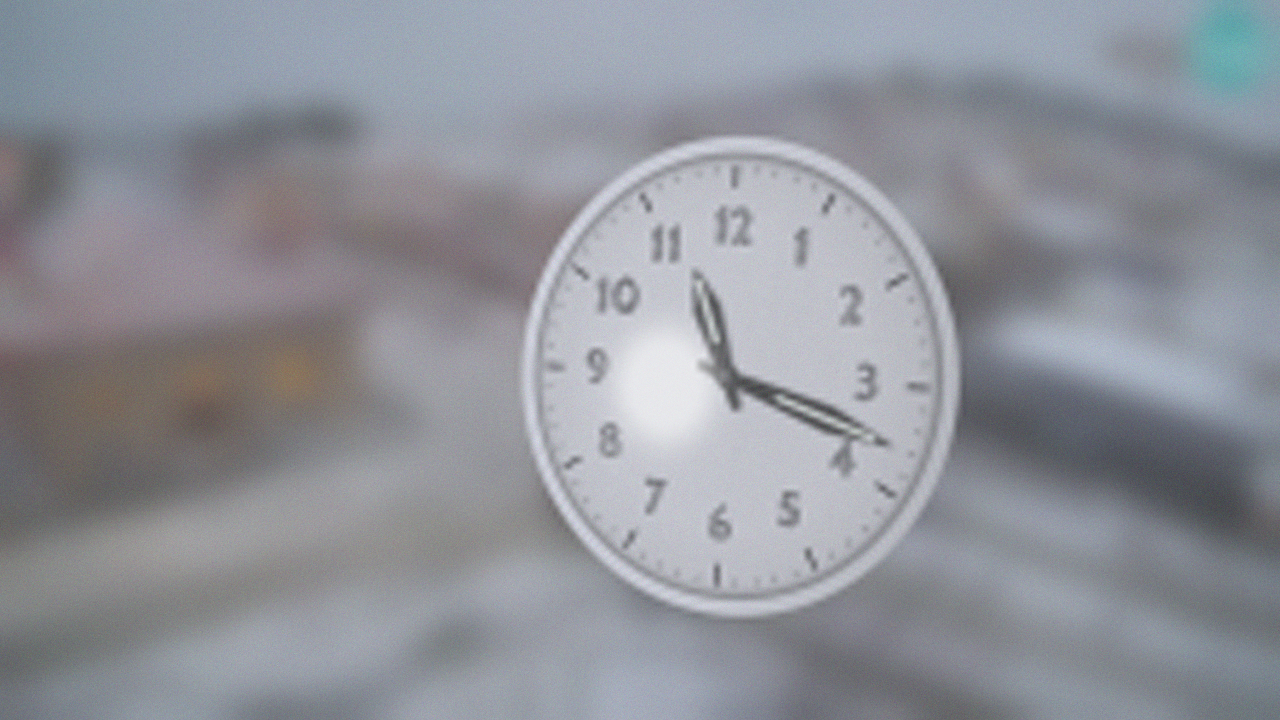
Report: 11:18
